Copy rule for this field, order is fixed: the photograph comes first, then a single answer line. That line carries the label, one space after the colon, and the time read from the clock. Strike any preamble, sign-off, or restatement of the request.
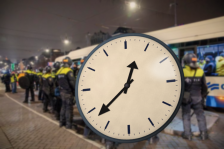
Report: 12:38
